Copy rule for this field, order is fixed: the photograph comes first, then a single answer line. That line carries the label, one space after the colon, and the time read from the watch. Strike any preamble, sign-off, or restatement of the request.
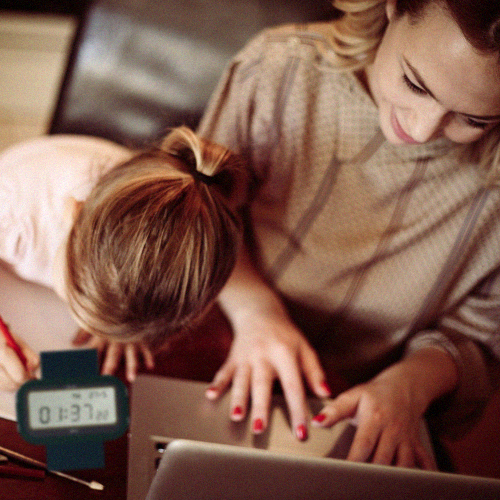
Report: 1:37
